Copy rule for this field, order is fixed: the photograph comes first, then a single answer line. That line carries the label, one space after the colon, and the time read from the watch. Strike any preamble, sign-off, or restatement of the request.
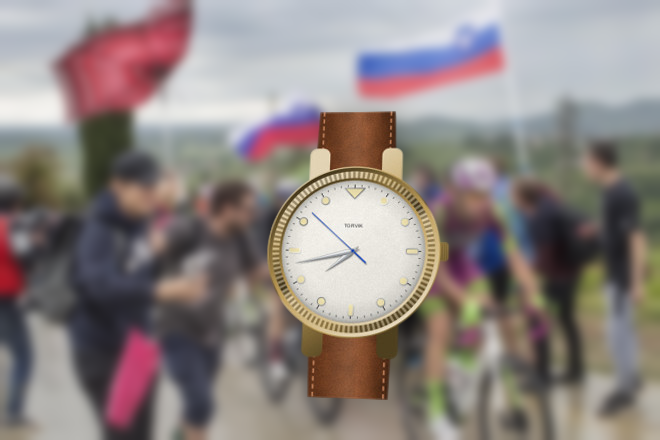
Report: 7:42:52
